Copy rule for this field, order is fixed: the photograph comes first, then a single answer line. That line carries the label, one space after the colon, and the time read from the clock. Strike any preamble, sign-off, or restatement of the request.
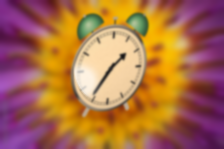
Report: 1:36
